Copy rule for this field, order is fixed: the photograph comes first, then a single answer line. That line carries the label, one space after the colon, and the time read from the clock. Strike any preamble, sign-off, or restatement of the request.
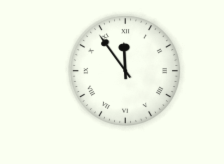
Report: 11:54
